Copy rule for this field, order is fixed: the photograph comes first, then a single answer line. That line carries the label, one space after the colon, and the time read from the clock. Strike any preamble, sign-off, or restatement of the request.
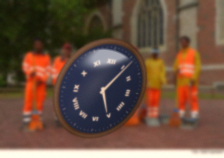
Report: 5:06
